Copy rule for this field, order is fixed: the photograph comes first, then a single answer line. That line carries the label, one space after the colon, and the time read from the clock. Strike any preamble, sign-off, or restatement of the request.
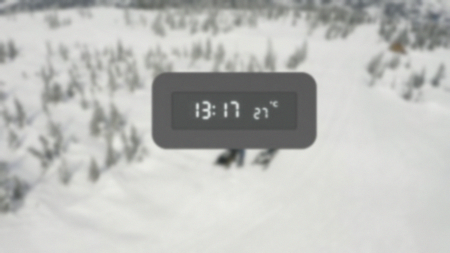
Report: 13:17
